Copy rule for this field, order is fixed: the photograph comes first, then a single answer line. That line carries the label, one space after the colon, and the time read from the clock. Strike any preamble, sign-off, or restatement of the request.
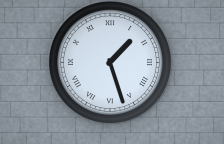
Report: 1:27
